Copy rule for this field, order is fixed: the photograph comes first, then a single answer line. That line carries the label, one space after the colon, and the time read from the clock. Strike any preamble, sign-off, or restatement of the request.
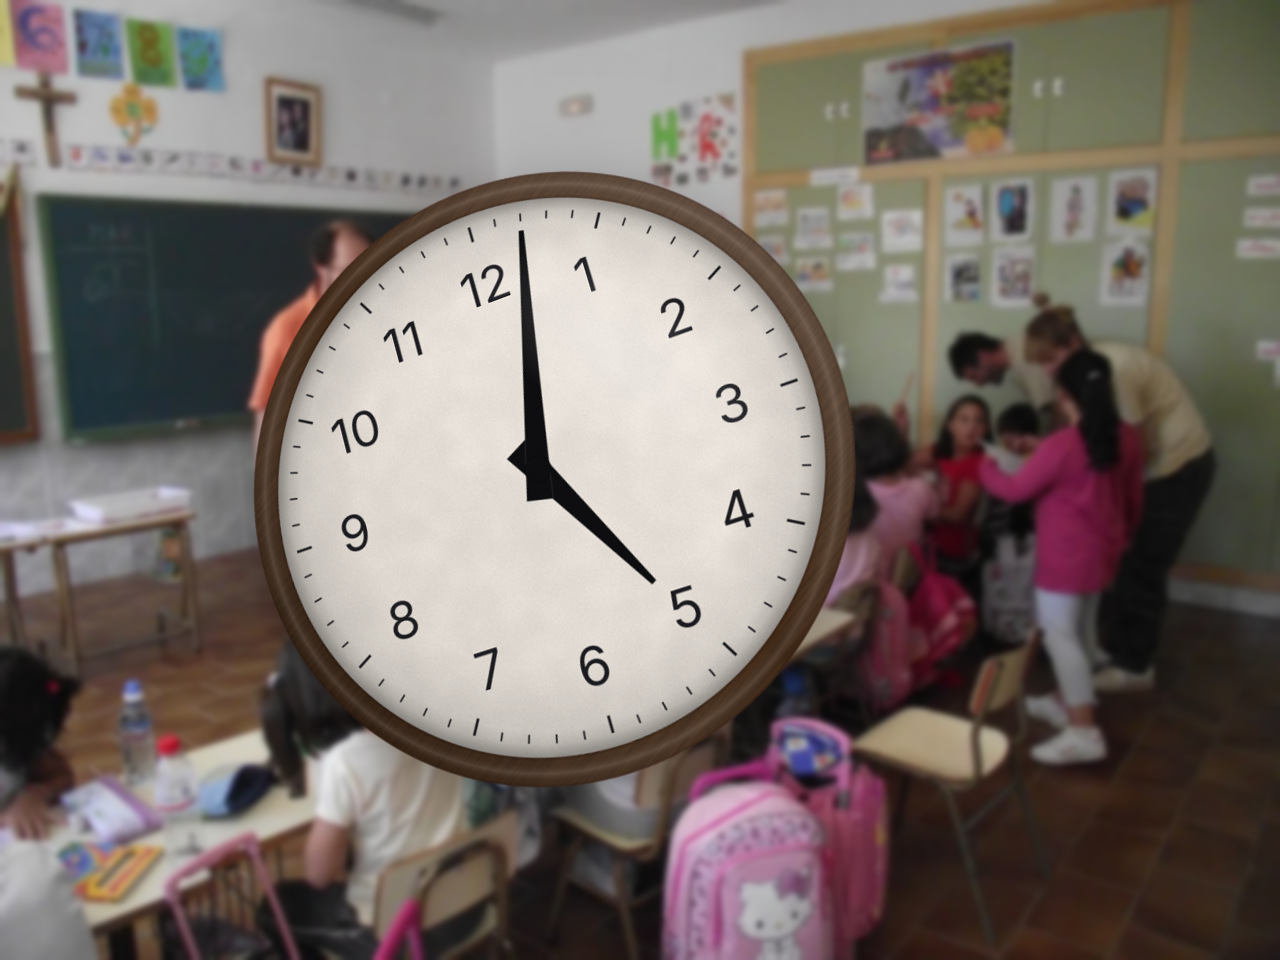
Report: 5:02
